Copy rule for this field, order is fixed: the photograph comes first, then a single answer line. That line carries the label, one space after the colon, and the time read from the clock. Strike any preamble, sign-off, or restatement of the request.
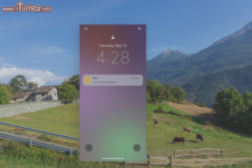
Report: 4:28
